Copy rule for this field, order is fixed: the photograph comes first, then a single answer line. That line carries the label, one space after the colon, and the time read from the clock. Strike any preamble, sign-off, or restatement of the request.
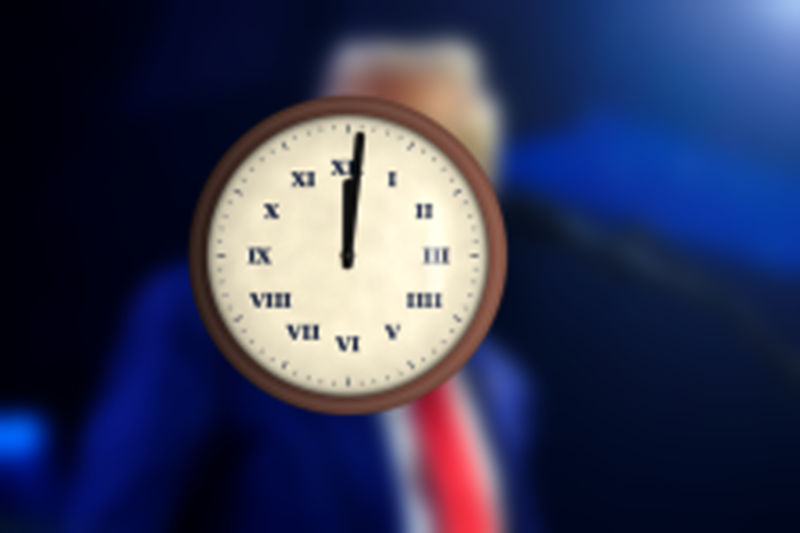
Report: 12:01
